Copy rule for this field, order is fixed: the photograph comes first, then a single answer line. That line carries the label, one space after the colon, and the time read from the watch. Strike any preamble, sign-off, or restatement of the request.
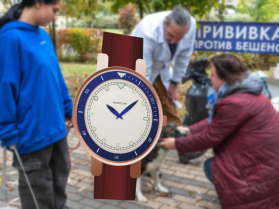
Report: 10:08
